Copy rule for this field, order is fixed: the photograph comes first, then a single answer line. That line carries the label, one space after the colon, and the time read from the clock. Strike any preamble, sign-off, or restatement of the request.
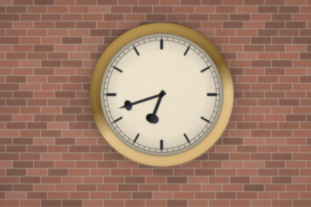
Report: 6:42
